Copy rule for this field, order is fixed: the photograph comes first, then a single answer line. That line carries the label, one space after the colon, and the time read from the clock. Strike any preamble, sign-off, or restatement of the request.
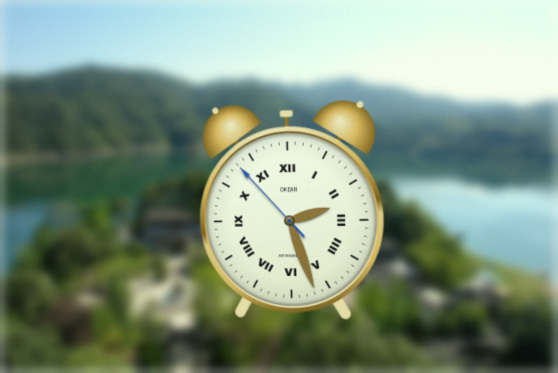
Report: 2:26:53
